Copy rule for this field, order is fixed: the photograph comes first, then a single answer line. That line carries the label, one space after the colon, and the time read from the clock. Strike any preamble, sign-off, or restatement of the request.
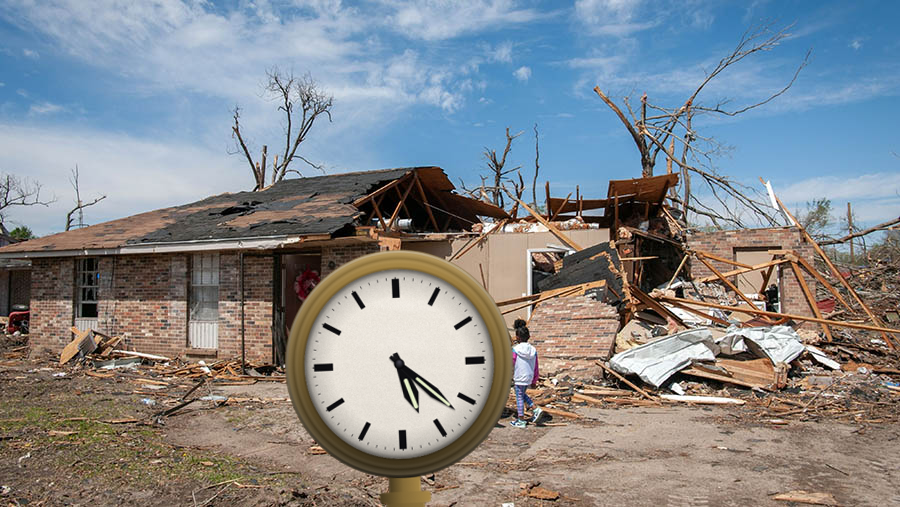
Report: 5:22
